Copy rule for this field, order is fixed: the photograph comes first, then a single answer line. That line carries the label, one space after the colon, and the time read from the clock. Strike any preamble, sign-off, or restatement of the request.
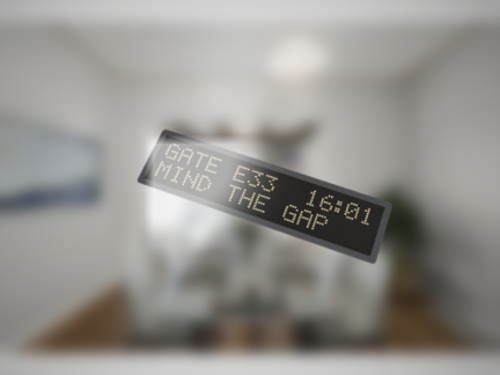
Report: 16:01
